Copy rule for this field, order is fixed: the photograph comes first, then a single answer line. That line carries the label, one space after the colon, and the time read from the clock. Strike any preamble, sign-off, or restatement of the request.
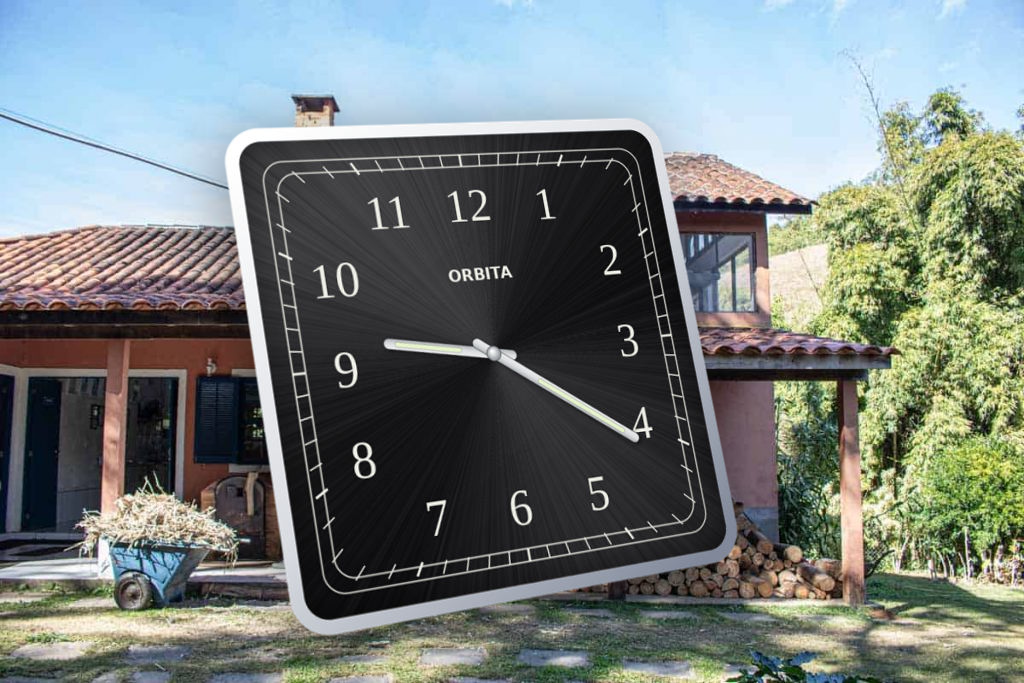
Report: 9:21
